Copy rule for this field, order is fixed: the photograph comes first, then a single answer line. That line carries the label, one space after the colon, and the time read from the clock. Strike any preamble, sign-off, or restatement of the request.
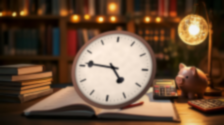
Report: 4:46
